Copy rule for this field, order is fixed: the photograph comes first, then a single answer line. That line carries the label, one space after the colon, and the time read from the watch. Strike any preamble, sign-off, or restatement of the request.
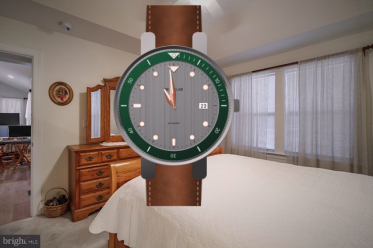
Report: 10:59
